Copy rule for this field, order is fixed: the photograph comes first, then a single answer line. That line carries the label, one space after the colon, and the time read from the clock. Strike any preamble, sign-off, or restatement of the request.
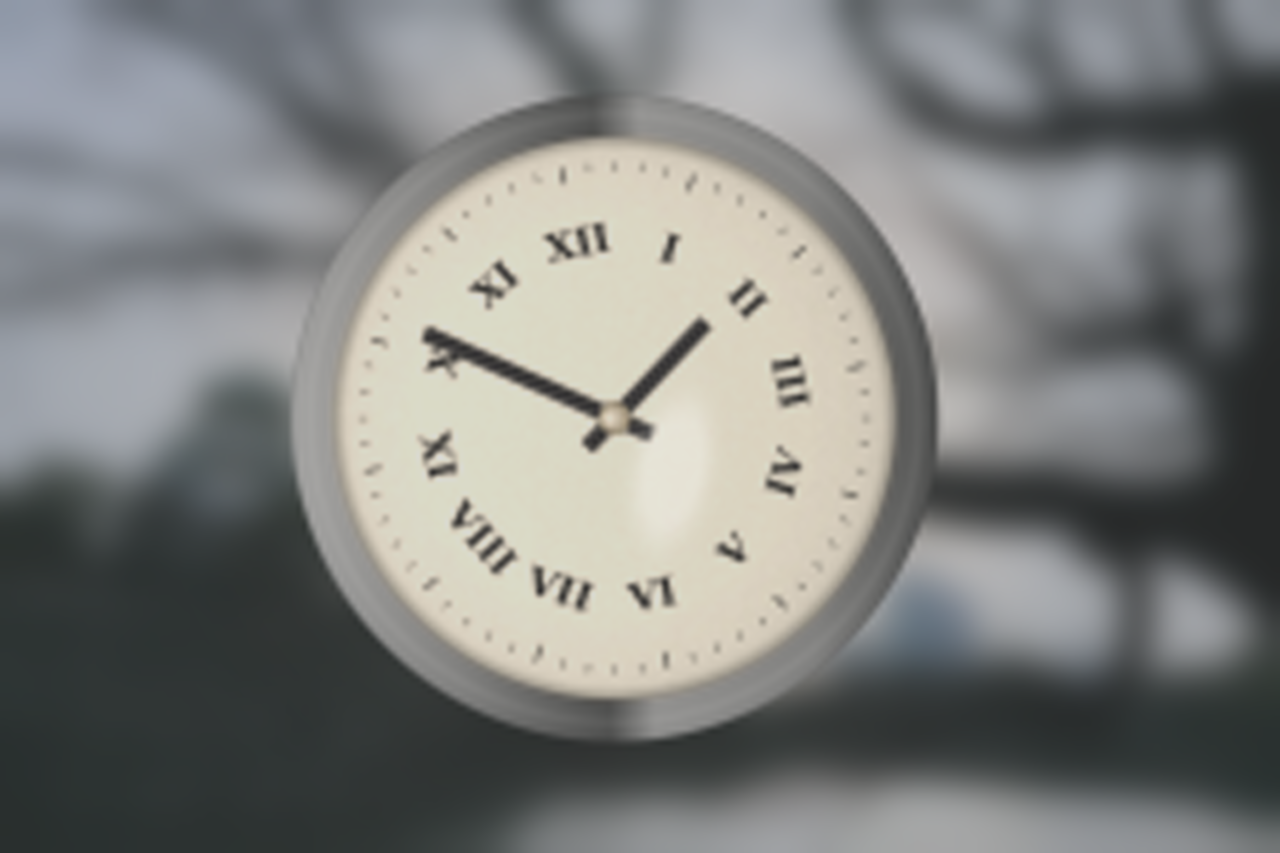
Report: 1:51
